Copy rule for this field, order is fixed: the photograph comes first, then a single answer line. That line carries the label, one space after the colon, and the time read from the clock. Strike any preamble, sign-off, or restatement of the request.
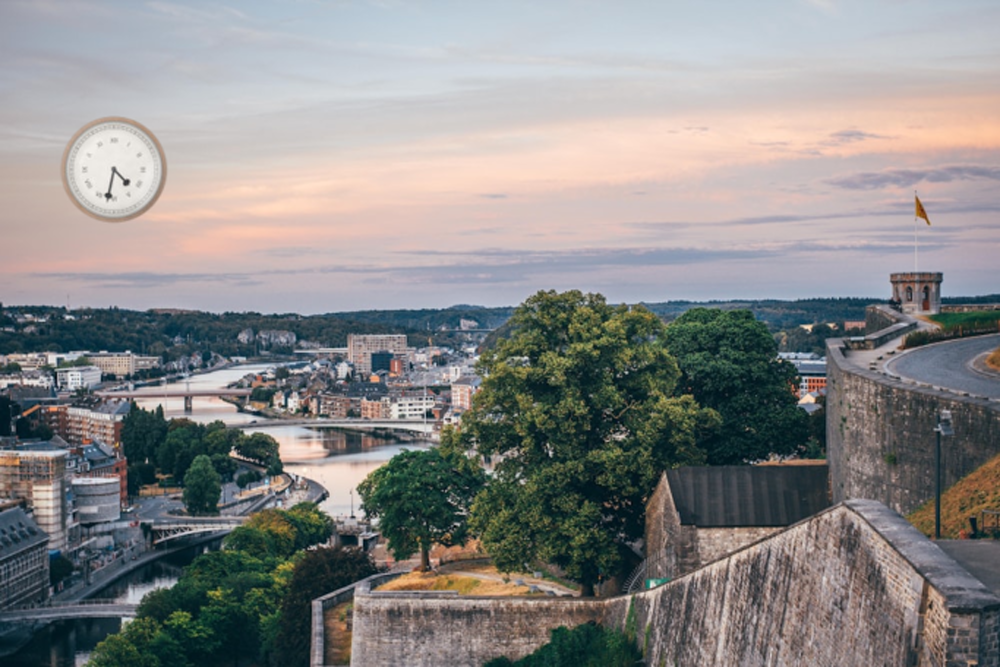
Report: 4:32
